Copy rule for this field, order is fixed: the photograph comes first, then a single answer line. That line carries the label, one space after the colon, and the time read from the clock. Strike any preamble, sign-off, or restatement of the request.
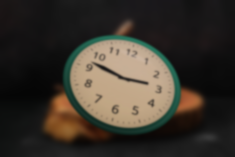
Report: 2:47
